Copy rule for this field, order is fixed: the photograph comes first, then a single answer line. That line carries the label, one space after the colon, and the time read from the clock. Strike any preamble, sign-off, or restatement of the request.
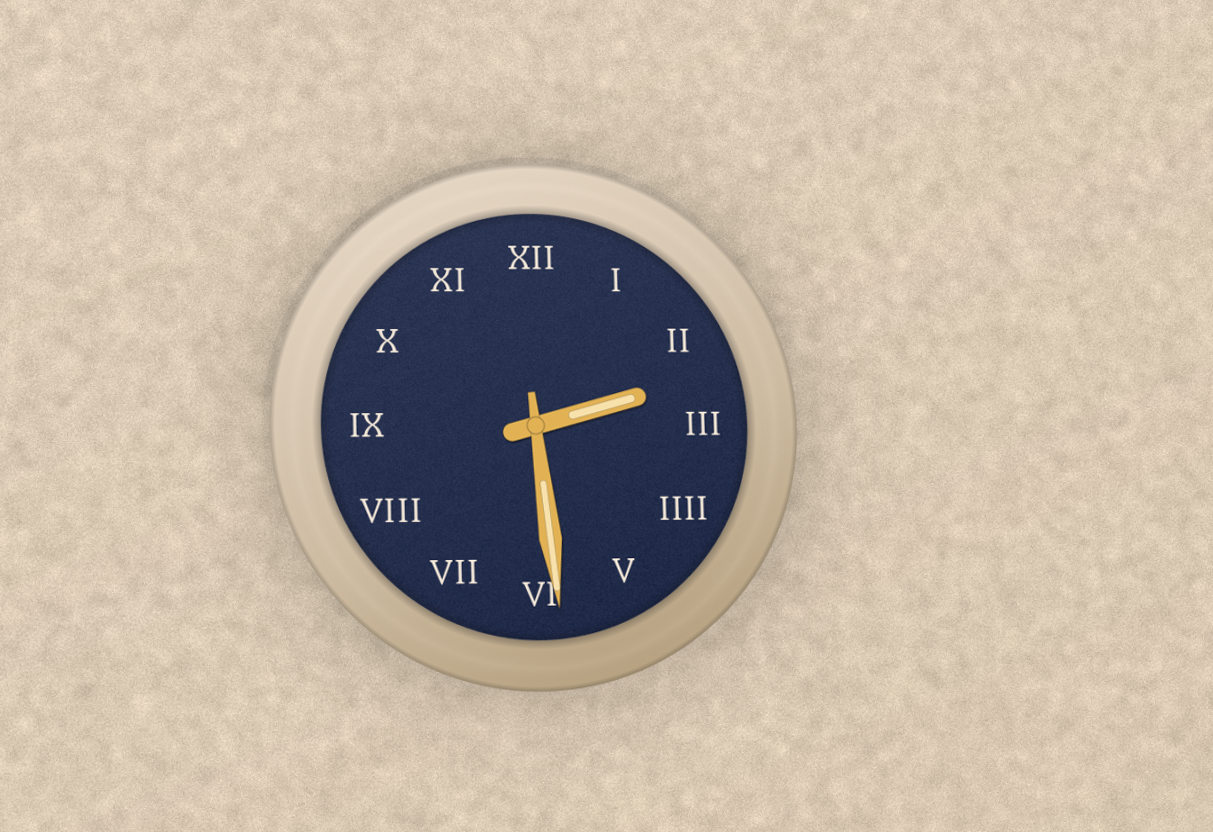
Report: 2:29
